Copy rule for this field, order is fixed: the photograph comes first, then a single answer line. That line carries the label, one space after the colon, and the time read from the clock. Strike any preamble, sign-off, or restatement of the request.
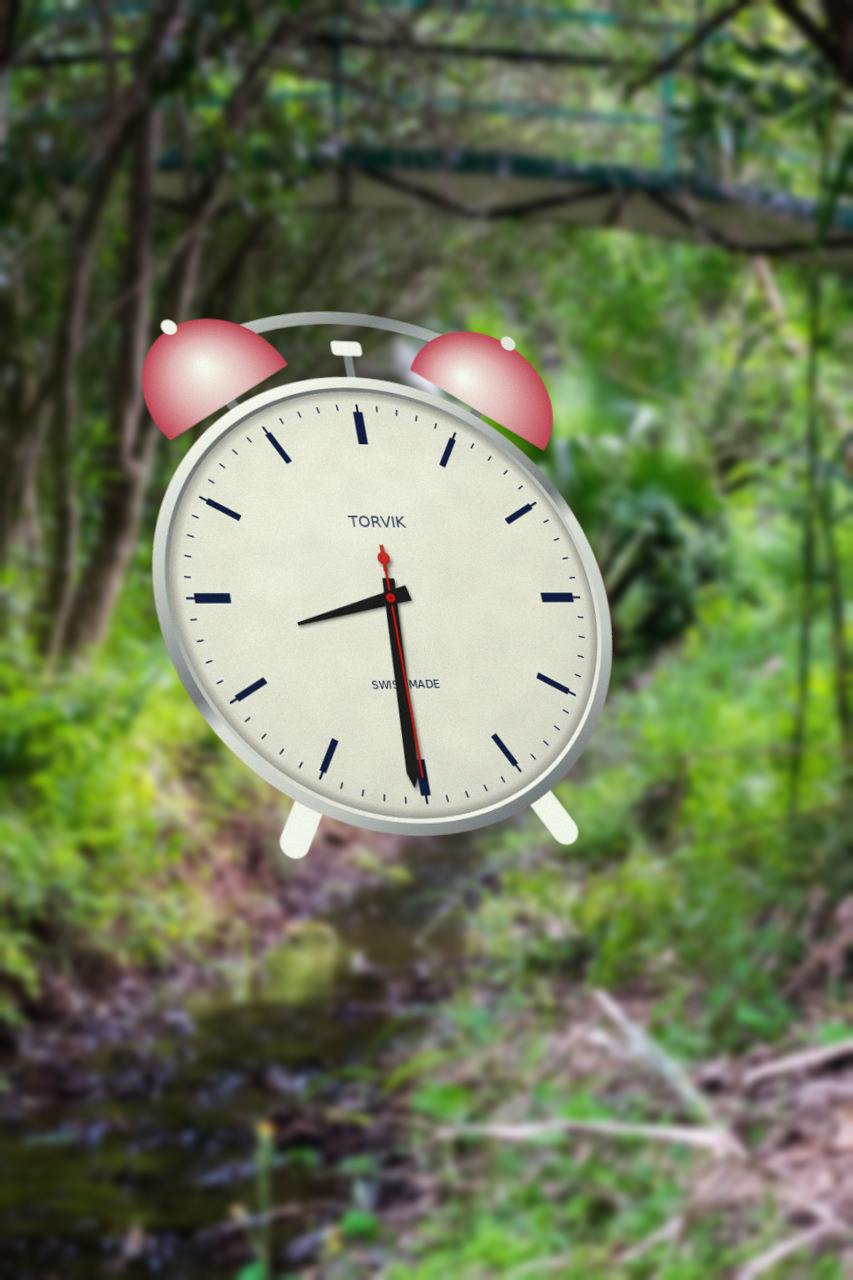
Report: 8:30:30
